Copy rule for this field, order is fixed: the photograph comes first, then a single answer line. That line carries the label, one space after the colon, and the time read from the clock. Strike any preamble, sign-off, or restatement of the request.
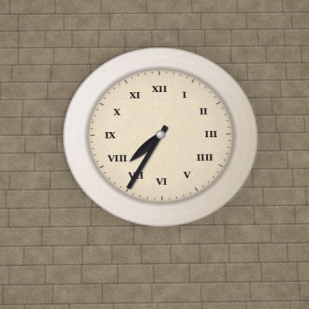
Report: 7:35
